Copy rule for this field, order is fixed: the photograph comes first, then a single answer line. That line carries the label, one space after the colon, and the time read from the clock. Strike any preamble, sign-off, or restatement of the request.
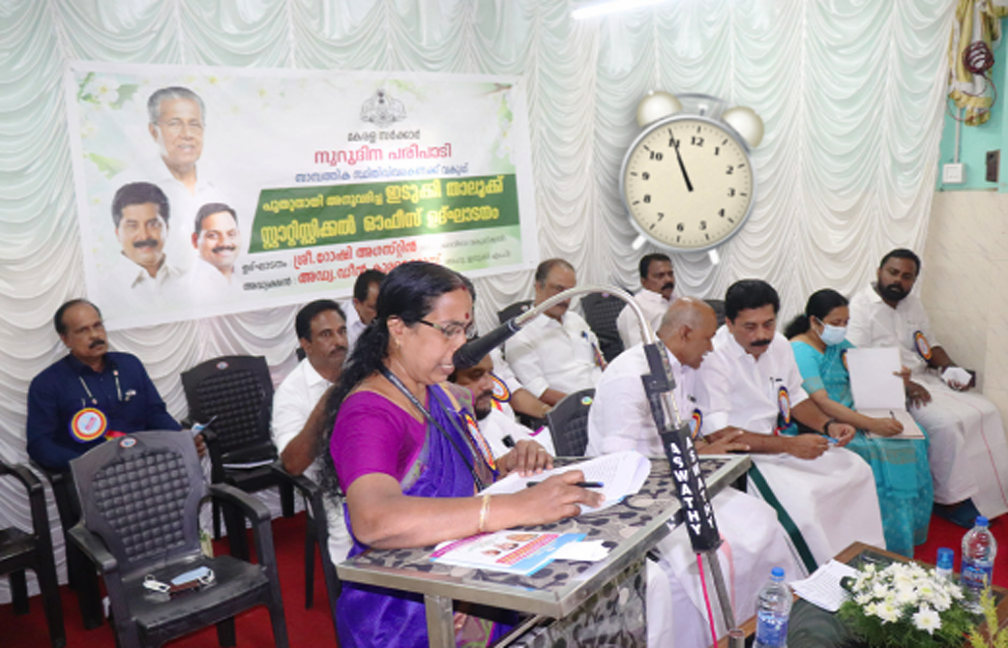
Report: 10:55
